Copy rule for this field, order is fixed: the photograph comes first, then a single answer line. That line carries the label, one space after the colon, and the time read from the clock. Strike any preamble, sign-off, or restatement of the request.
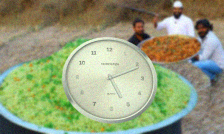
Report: 5:11
